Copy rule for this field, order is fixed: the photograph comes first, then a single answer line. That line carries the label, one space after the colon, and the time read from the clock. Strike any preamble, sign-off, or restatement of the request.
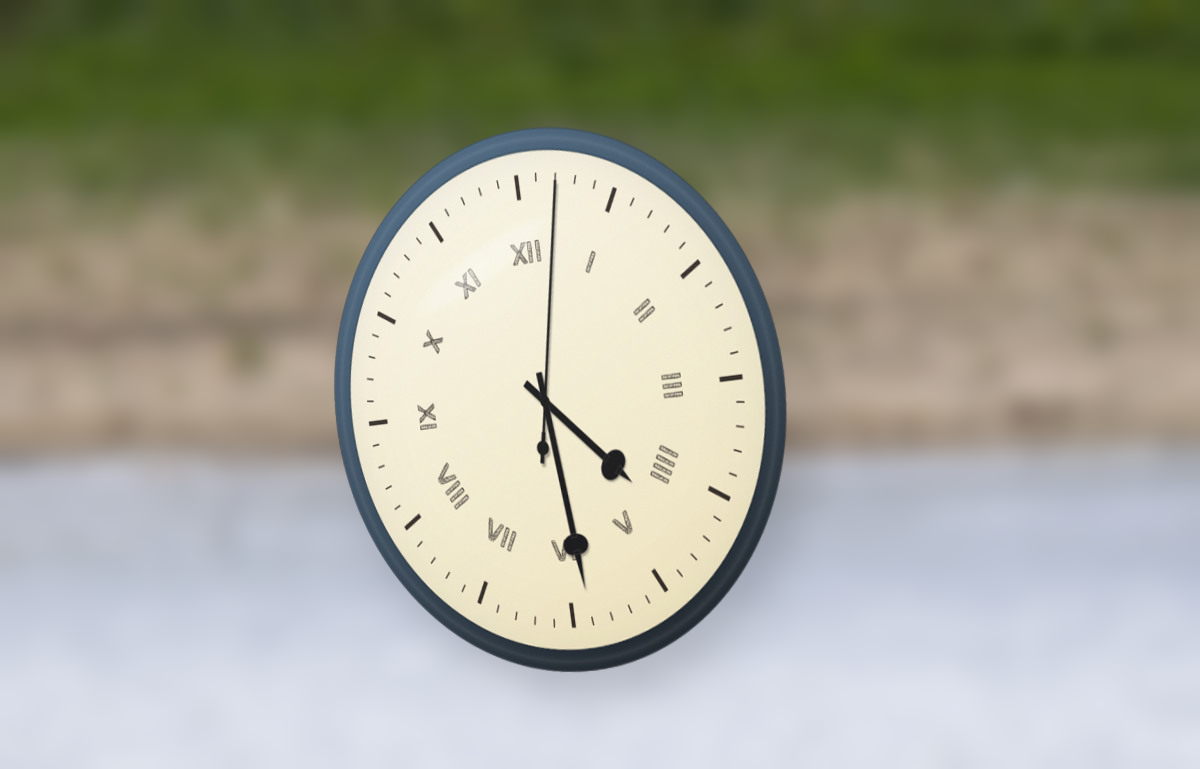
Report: 4:29:02
